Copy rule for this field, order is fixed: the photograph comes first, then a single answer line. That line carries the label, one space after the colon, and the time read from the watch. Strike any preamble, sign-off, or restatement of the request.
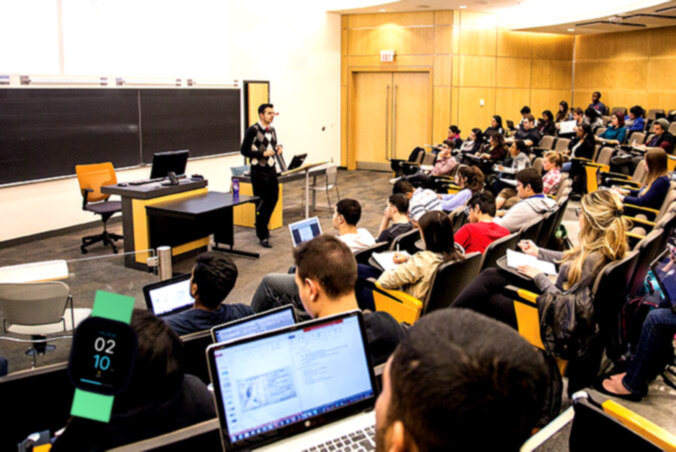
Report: 2:10
